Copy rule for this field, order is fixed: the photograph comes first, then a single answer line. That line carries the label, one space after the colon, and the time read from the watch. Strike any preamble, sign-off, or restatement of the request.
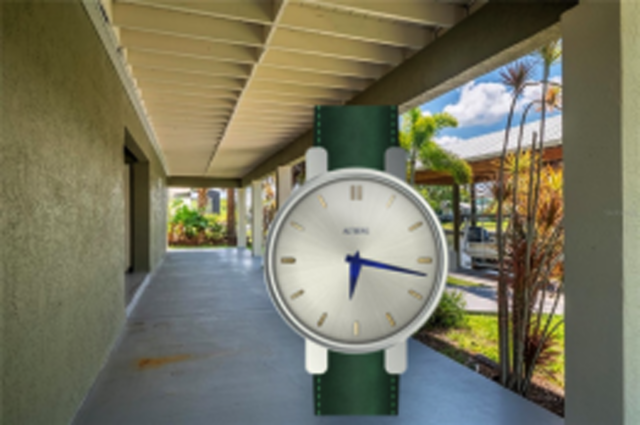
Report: 6:17
